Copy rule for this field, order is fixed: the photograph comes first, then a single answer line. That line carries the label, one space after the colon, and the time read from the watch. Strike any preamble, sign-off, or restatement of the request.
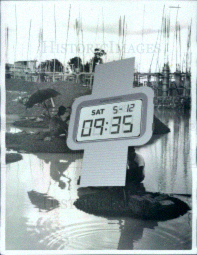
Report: 9:35
